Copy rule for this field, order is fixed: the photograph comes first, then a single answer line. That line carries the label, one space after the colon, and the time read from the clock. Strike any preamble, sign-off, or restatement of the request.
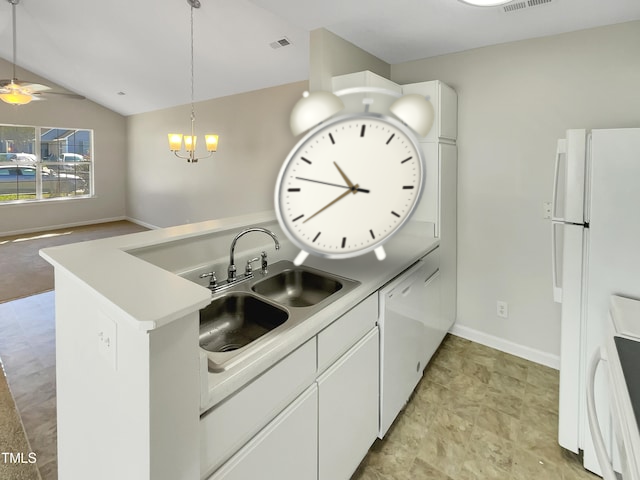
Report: 10:38:47
